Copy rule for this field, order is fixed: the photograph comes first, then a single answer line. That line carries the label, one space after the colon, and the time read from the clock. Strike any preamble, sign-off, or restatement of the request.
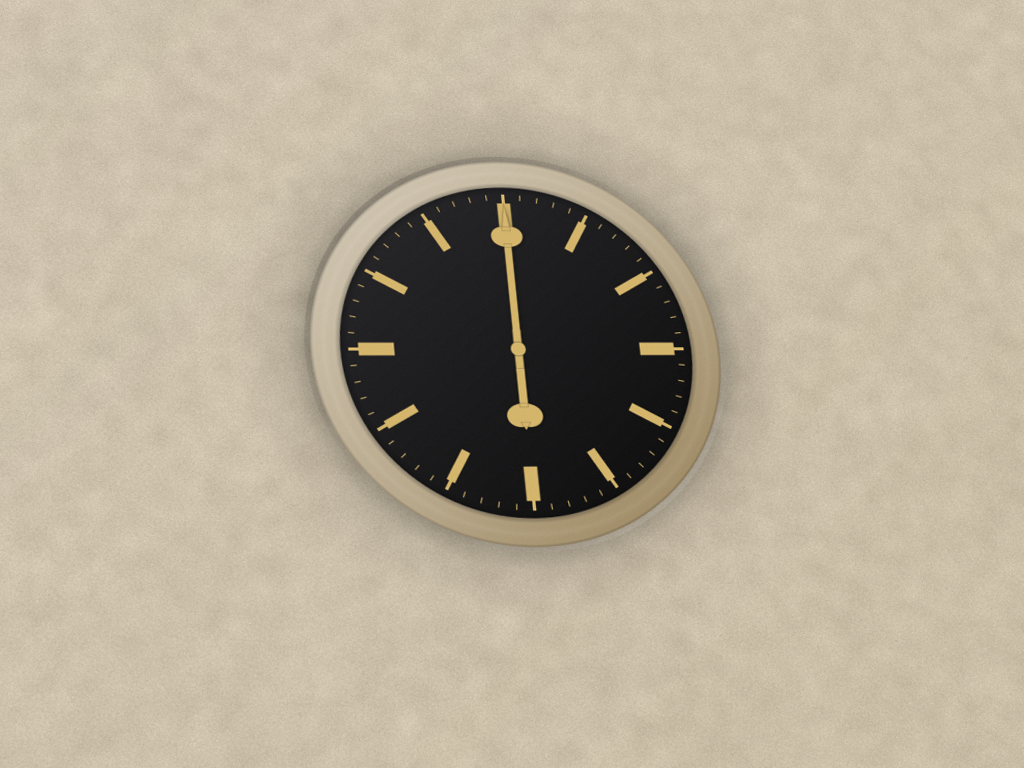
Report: 6:00
